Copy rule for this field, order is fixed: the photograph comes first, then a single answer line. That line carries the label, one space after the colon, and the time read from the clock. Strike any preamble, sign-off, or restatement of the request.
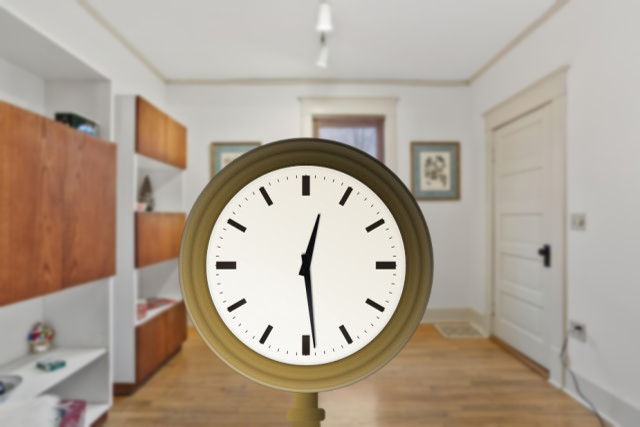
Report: 12:29
